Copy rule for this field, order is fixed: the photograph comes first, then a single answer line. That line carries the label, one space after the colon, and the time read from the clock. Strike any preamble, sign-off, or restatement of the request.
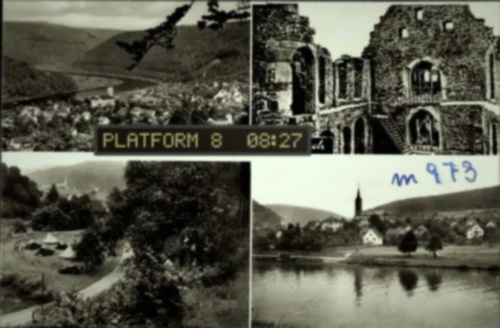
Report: 8:27
